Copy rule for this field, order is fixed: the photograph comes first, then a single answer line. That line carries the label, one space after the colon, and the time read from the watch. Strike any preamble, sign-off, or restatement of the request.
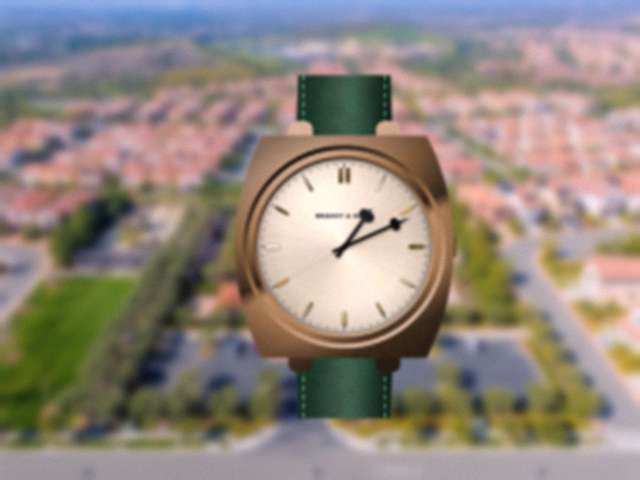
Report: 1:11
